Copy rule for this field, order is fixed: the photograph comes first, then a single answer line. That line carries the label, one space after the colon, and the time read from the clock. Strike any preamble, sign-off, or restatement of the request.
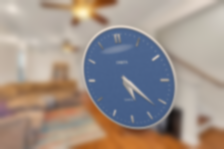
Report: 5:22
